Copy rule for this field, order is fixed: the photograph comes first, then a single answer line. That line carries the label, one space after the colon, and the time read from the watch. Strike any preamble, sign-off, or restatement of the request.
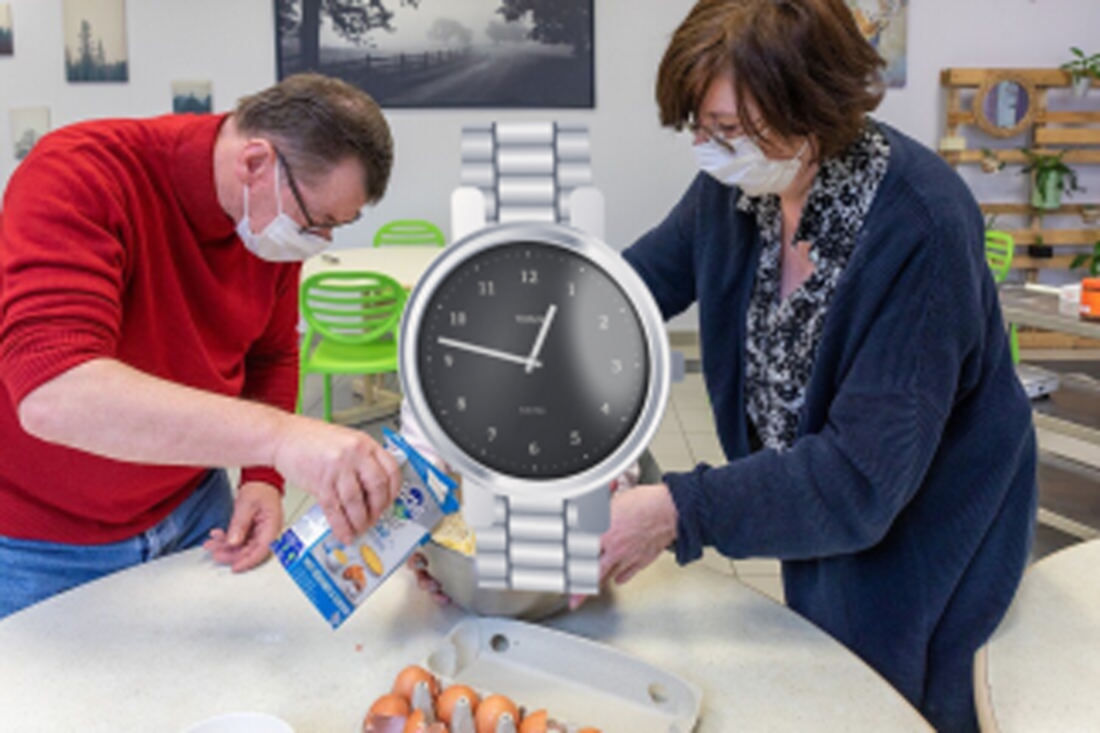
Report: 12:47
